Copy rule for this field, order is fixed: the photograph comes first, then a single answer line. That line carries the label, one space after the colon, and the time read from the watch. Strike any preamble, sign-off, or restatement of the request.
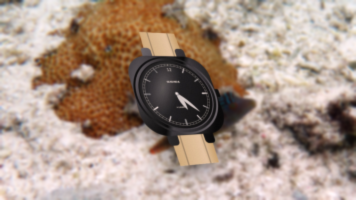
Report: 5:23
